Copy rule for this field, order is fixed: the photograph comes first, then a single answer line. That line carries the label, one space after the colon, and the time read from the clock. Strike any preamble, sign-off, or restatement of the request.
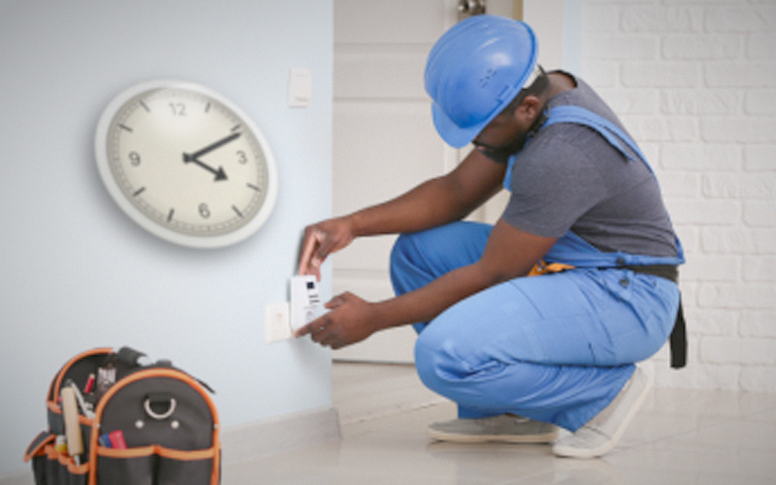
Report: 4:11
